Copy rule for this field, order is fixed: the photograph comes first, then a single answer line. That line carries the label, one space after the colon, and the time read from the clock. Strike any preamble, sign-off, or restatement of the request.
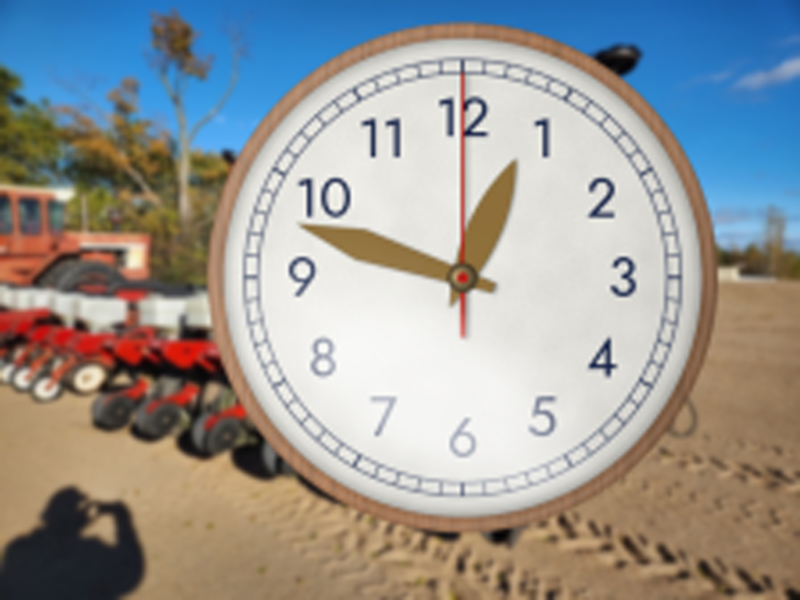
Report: 12:48:00
